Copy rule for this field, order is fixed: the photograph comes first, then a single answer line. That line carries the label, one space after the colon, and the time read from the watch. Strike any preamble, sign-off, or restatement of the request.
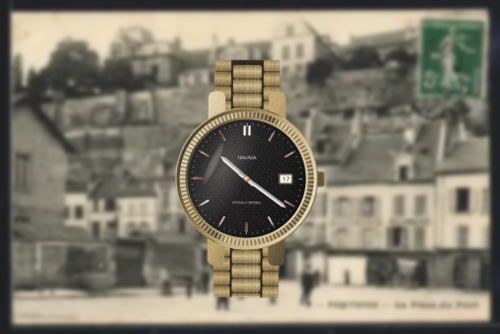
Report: 10:21
